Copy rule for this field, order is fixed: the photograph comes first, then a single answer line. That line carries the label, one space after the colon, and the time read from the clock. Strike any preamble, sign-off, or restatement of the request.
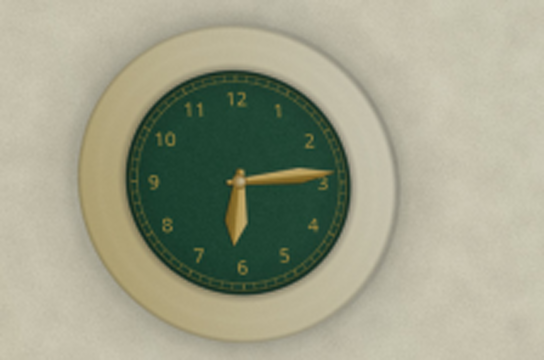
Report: 6:14
